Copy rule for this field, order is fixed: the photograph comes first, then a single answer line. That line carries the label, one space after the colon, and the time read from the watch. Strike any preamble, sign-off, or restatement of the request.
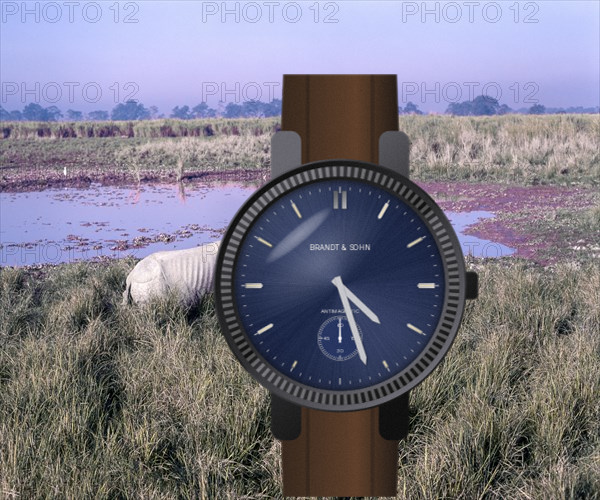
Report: 4:27
